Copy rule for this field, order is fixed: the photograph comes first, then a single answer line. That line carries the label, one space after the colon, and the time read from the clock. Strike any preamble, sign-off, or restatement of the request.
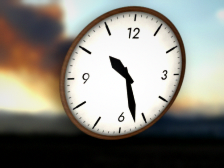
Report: 10:27
